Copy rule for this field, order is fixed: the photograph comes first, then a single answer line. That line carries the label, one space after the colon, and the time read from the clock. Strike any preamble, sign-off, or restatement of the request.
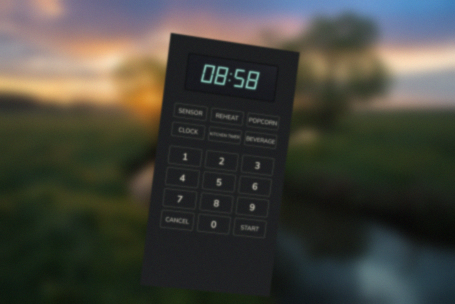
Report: 8:58
